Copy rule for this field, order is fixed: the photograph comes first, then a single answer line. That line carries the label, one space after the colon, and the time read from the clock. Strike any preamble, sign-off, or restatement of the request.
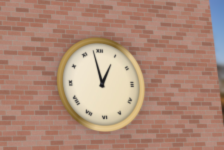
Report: 12:58
